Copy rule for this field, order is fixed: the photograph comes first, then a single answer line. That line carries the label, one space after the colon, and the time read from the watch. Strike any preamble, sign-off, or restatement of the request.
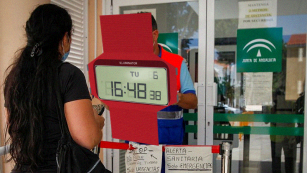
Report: 16:48:38
